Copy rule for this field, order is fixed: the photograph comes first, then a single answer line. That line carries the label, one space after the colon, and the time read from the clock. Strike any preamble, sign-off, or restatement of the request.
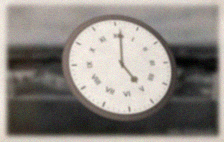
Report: 5:01
